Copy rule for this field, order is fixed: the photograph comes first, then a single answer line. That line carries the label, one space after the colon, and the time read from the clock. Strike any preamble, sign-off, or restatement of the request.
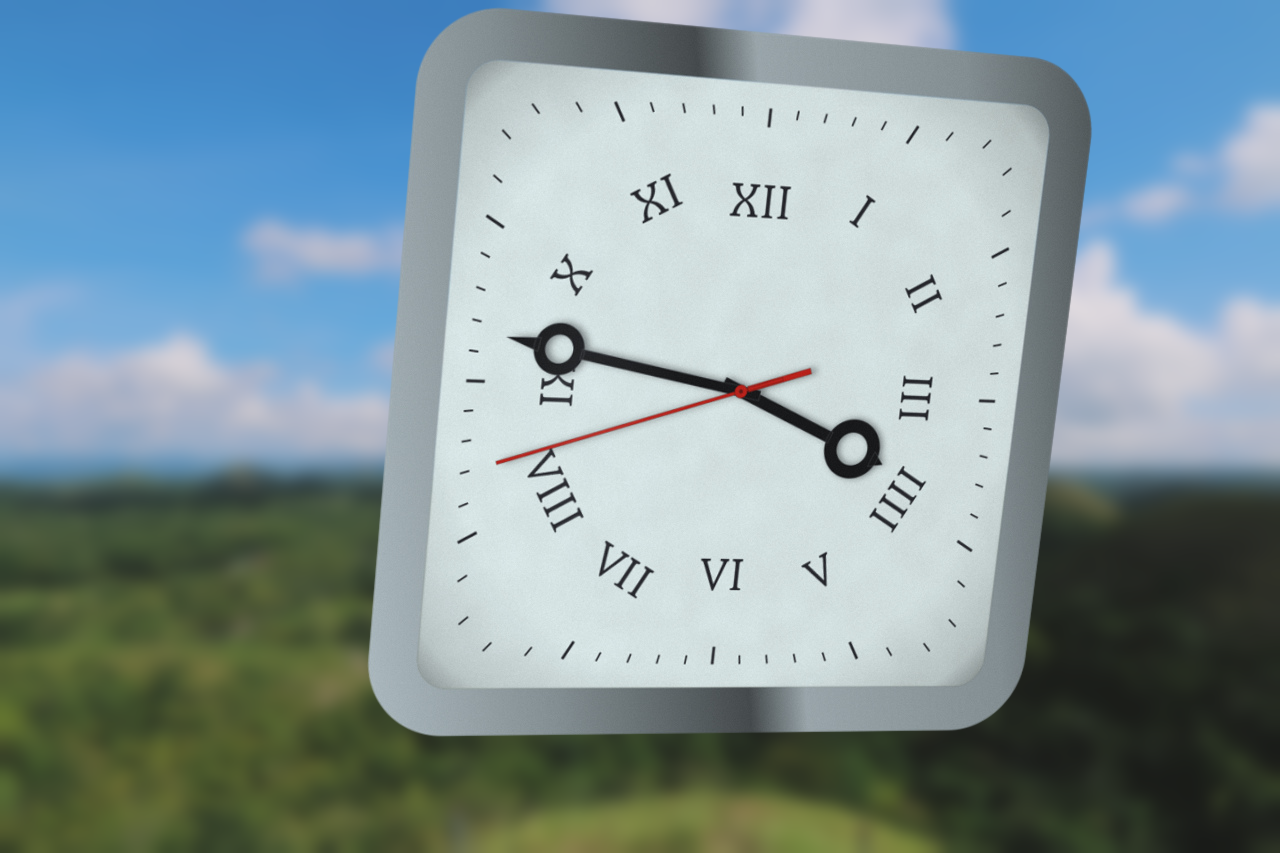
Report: 3:46:42
